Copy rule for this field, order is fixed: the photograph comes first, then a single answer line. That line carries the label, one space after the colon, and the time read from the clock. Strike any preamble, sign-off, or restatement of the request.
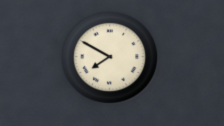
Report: 7:50
